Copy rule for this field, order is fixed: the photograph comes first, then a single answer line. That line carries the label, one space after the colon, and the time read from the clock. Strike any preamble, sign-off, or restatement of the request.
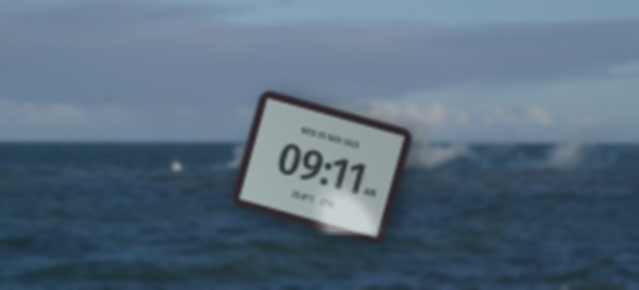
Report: 9:11
